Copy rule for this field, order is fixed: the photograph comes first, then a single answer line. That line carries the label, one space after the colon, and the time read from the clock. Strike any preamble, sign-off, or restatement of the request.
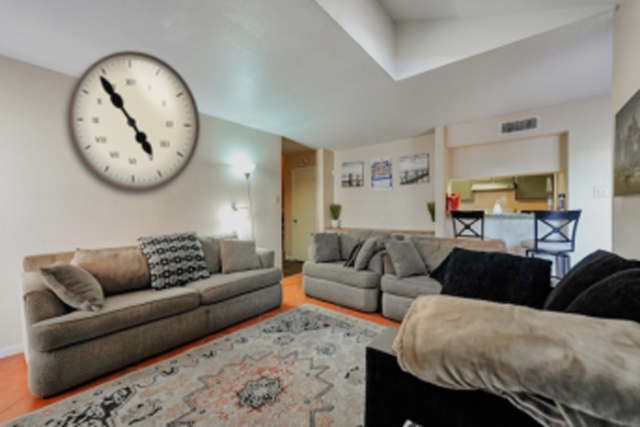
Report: 4:54
